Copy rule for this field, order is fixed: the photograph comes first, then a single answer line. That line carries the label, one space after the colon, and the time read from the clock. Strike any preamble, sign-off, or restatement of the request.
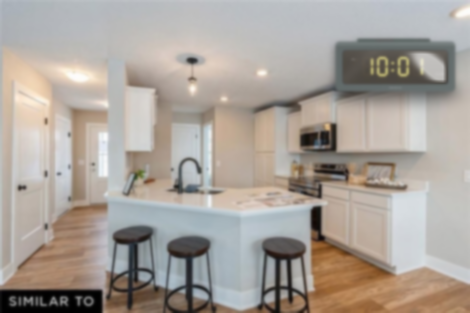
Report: 10:01
